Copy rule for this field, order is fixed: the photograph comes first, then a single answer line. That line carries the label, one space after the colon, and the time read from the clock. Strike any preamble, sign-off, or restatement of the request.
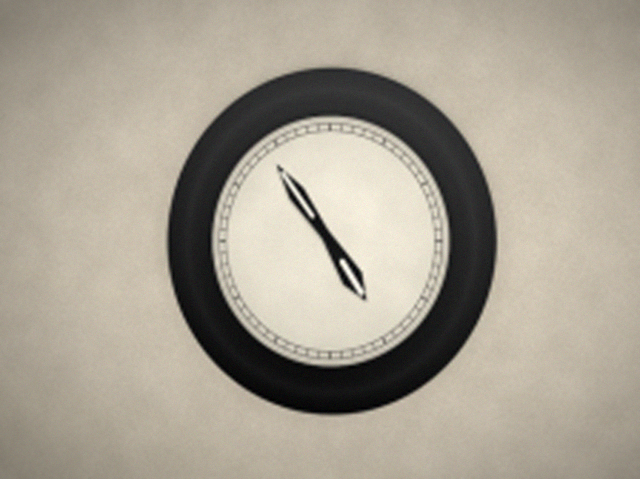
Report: 4:54
